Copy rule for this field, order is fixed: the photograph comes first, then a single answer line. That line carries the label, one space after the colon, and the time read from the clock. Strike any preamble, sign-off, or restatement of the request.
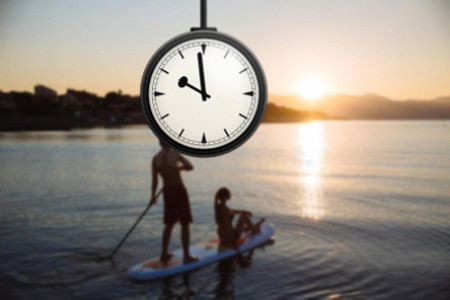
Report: 9:59
